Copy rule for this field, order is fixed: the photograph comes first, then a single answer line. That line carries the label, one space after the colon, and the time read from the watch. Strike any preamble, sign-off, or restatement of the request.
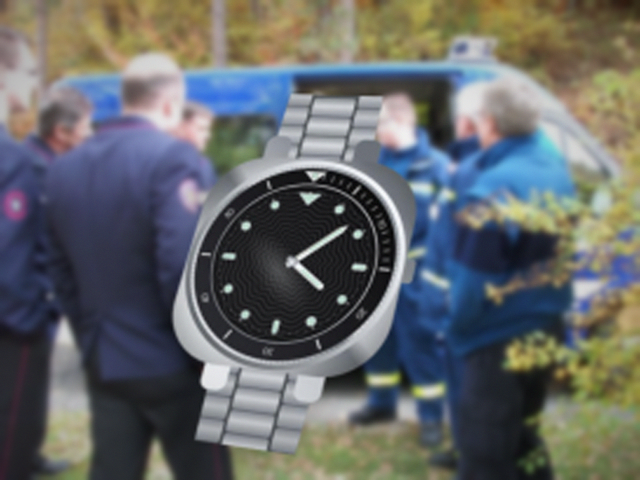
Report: 4:08
